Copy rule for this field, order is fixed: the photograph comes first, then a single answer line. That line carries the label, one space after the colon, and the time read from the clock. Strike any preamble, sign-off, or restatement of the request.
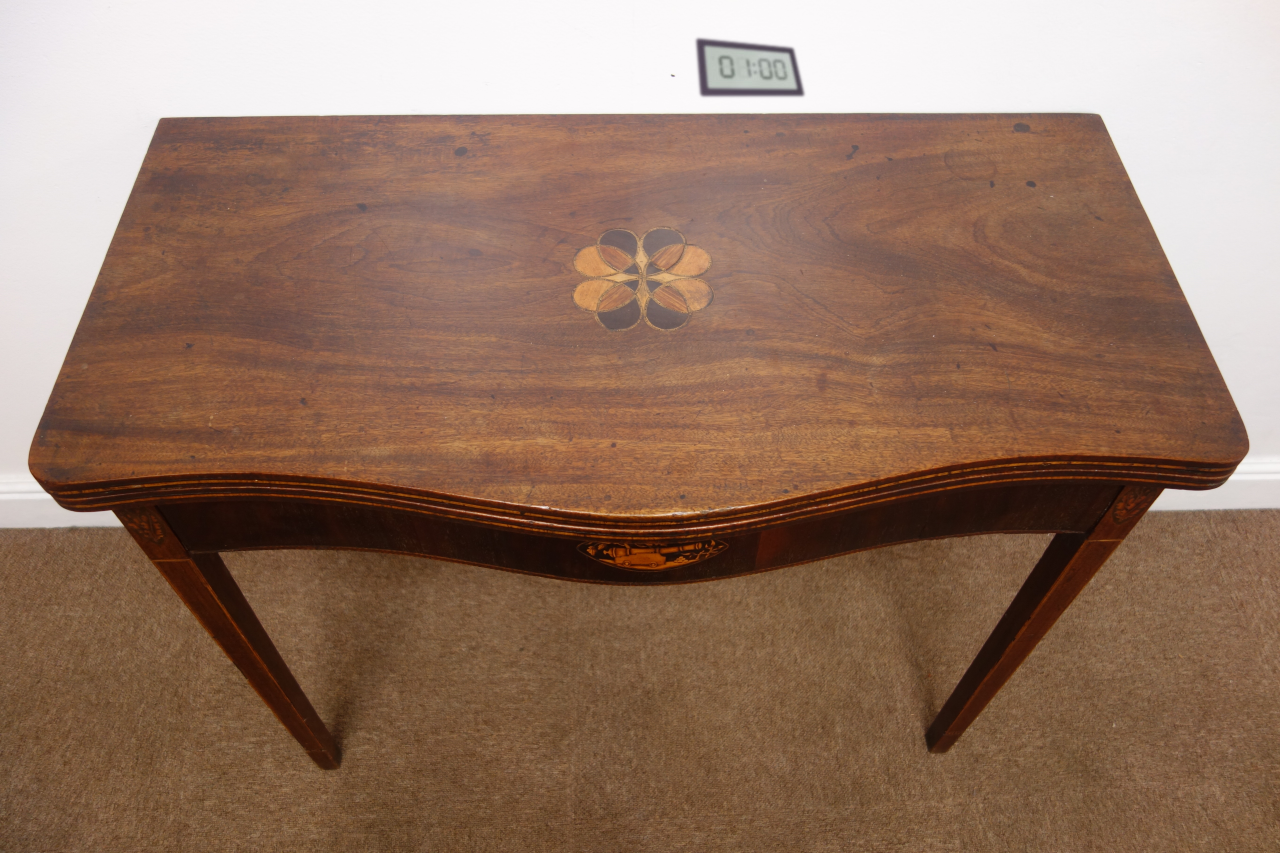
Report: 1:00
